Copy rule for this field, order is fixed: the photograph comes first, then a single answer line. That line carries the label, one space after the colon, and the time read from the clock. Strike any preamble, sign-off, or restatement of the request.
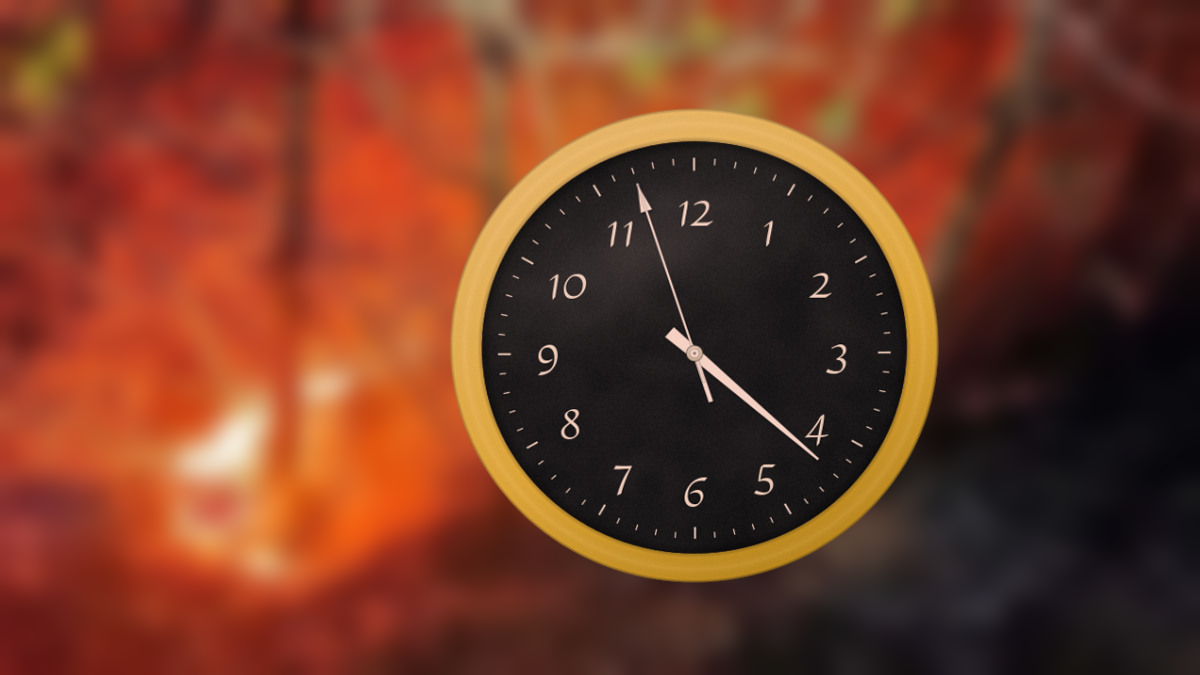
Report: 4:21:57
